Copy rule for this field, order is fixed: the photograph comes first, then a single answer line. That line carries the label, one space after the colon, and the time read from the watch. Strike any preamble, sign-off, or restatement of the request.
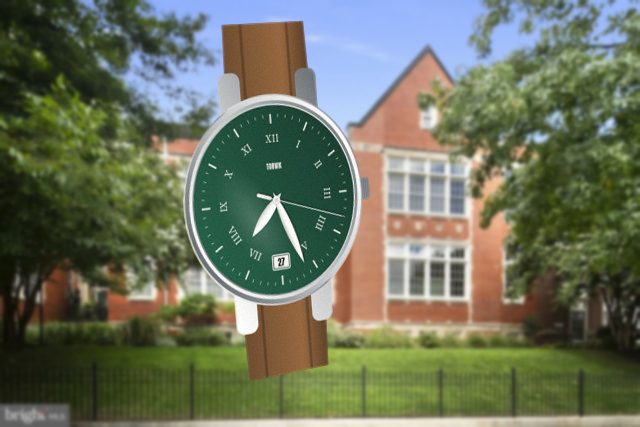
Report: 7:26:18
